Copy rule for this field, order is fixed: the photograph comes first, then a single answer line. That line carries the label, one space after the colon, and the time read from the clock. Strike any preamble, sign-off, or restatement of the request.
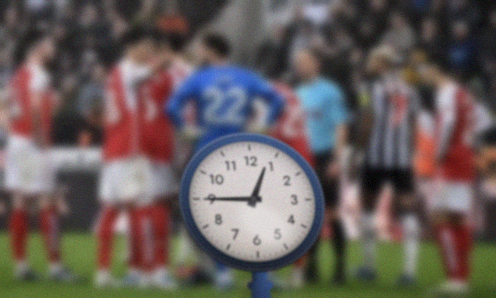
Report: 12:45
